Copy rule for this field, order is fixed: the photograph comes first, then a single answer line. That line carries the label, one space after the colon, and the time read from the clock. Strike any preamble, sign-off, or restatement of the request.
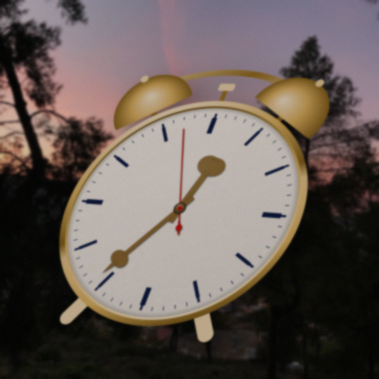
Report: 12:35:57
